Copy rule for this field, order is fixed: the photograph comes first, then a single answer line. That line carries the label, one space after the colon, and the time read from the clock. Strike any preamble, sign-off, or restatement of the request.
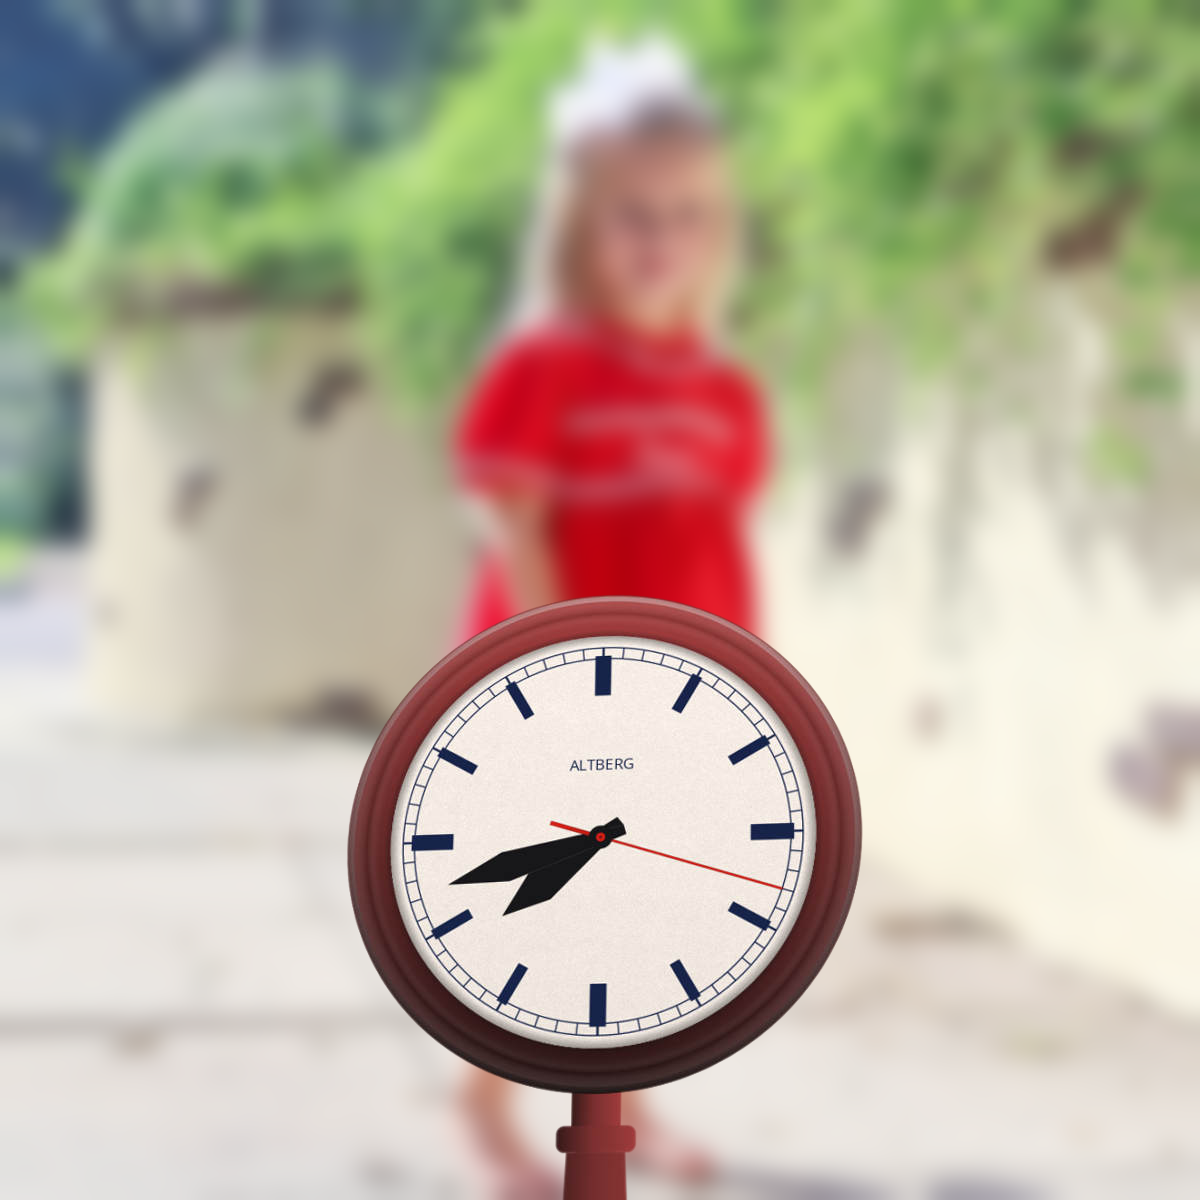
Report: 7:42:18
